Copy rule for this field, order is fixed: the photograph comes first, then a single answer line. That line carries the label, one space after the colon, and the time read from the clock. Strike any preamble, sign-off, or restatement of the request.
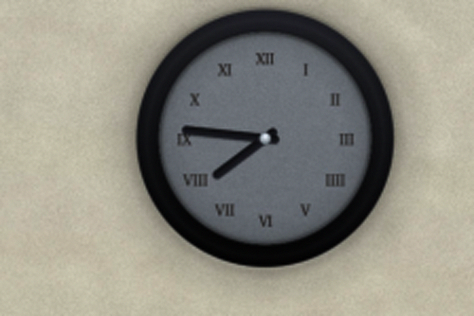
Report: 7:46
